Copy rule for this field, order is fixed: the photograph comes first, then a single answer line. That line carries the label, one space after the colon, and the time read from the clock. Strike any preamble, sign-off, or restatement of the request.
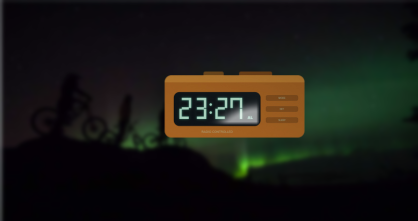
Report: 23:27
